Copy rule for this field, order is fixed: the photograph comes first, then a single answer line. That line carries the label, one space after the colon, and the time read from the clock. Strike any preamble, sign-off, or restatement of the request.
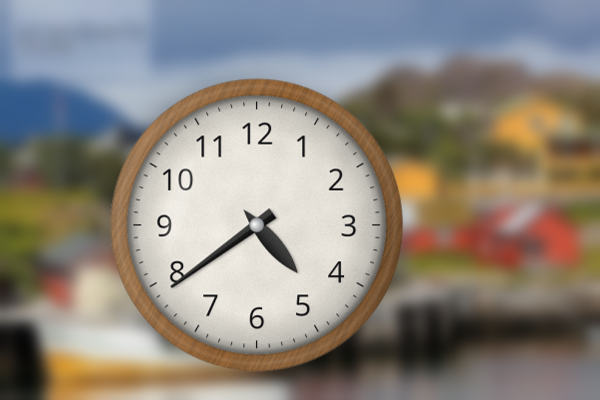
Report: 4:39
